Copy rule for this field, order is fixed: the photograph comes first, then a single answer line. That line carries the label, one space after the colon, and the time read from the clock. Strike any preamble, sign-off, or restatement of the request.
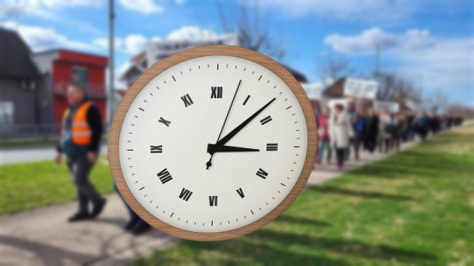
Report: 3:08:03
